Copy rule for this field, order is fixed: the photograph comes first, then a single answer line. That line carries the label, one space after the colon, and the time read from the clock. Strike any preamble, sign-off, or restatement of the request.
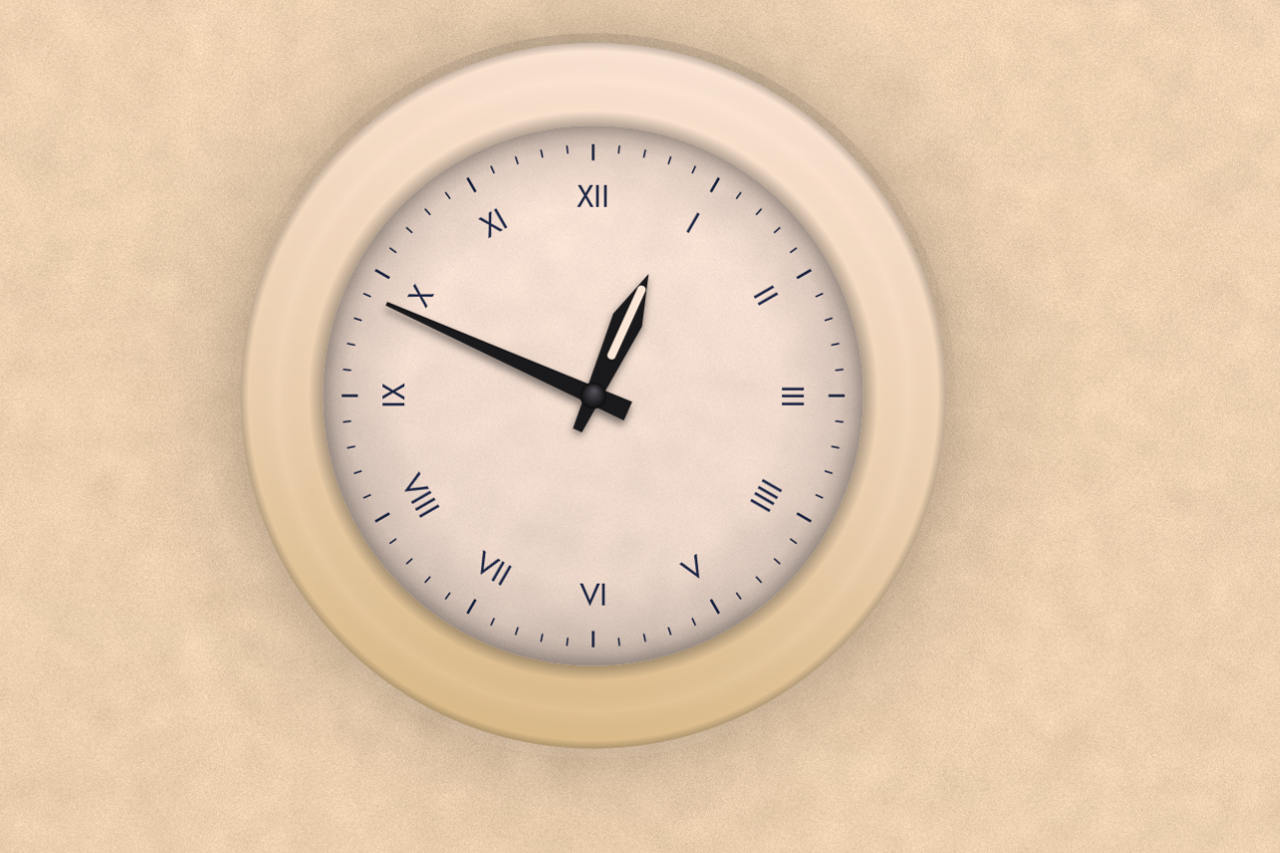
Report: 12:49
